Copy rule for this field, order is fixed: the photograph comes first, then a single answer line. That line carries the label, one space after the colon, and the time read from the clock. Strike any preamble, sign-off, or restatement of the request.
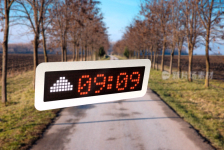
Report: 9:09
